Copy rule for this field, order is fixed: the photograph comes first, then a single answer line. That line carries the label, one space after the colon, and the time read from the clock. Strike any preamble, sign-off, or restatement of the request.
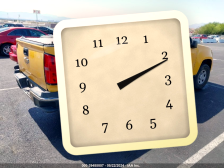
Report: 2:11
